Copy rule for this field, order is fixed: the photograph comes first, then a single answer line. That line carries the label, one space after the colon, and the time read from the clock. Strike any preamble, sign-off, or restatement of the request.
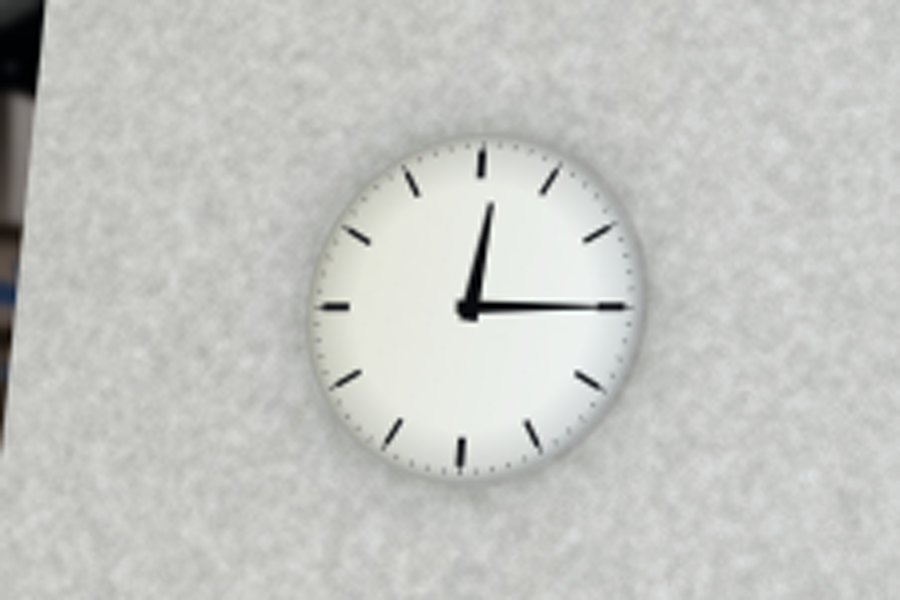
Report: 12:15
